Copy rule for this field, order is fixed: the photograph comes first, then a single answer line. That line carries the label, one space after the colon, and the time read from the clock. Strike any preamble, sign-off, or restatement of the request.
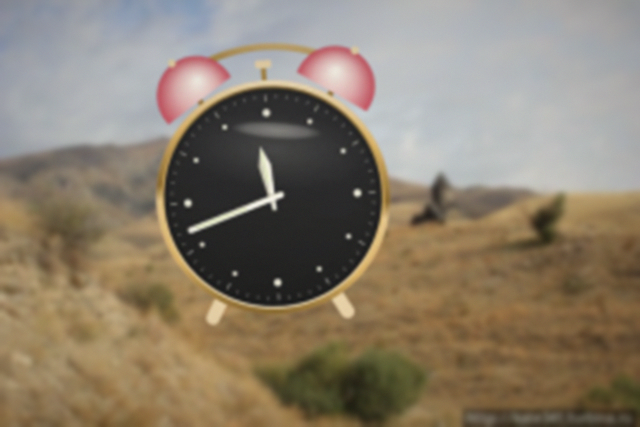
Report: 11:42
